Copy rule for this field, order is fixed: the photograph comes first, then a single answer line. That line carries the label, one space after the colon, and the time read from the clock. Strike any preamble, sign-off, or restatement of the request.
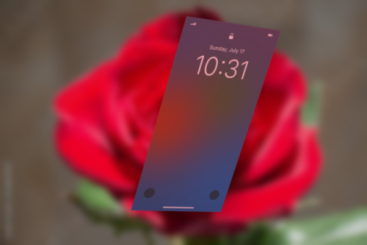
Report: 10:31
